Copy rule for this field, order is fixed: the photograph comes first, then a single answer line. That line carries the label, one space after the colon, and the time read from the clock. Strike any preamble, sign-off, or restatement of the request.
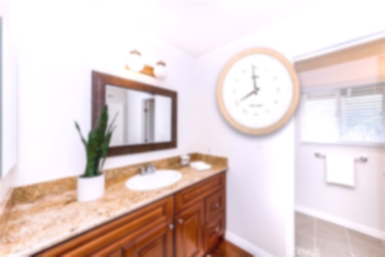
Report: 7:59
